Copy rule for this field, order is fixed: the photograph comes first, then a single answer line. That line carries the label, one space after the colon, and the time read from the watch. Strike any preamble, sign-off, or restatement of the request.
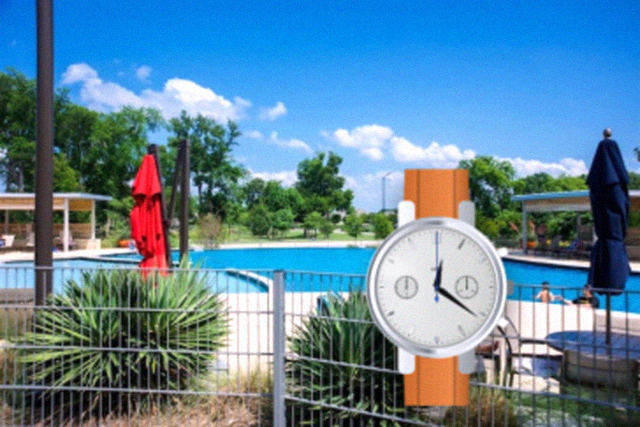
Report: 12:21
